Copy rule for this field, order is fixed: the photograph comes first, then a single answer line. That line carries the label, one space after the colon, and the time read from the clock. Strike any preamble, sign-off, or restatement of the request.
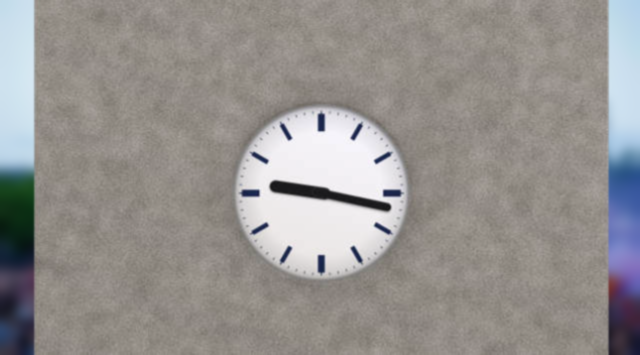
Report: 9:17
